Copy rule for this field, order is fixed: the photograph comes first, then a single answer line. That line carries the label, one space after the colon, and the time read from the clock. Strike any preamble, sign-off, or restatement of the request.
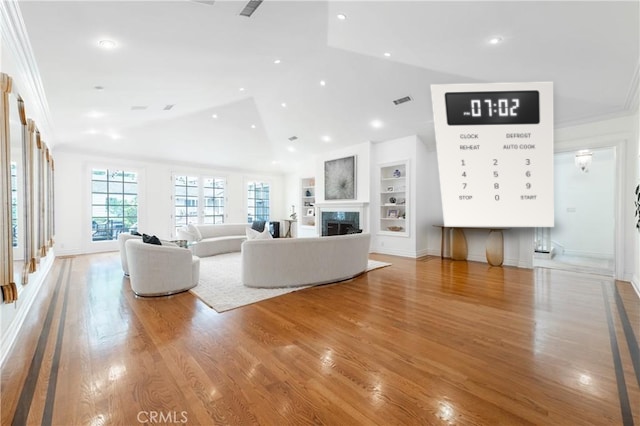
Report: 7:02
